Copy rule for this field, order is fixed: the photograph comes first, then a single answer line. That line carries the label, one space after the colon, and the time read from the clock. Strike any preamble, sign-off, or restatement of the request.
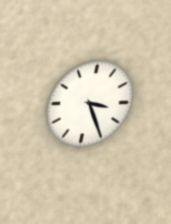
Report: 3:25
